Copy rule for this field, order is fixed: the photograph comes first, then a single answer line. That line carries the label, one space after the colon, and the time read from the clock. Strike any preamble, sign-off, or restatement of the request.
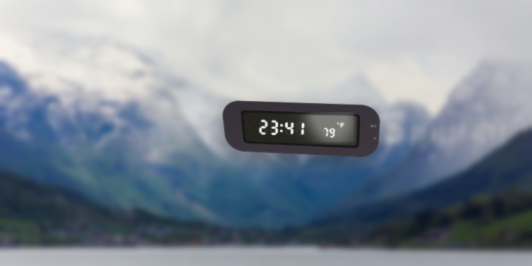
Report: 23:41
